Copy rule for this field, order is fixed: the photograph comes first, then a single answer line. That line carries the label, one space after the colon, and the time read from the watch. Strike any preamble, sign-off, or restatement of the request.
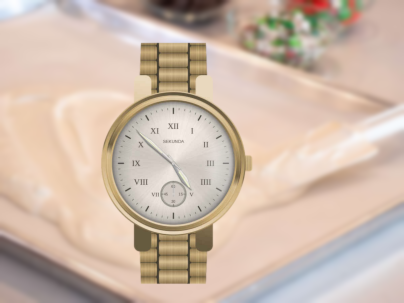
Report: 4:52
